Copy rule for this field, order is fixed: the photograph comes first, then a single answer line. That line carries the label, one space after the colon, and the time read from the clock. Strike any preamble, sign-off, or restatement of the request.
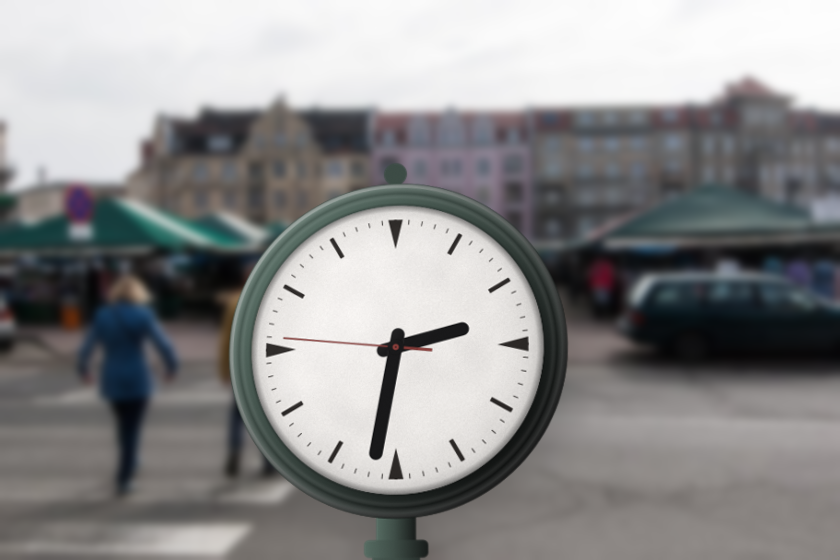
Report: 2:31:46
